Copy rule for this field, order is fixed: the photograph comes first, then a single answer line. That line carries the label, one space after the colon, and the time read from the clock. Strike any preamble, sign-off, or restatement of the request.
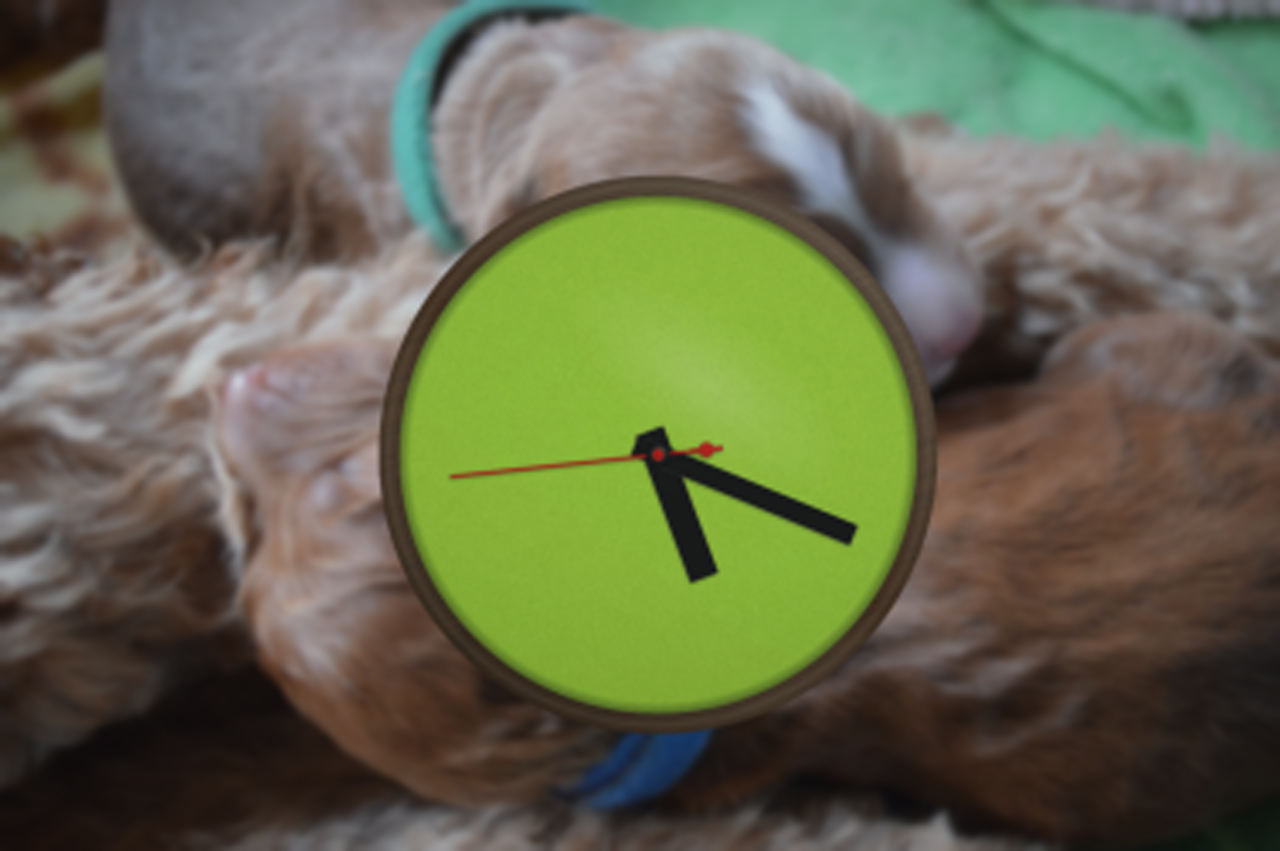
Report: 5:18:44
